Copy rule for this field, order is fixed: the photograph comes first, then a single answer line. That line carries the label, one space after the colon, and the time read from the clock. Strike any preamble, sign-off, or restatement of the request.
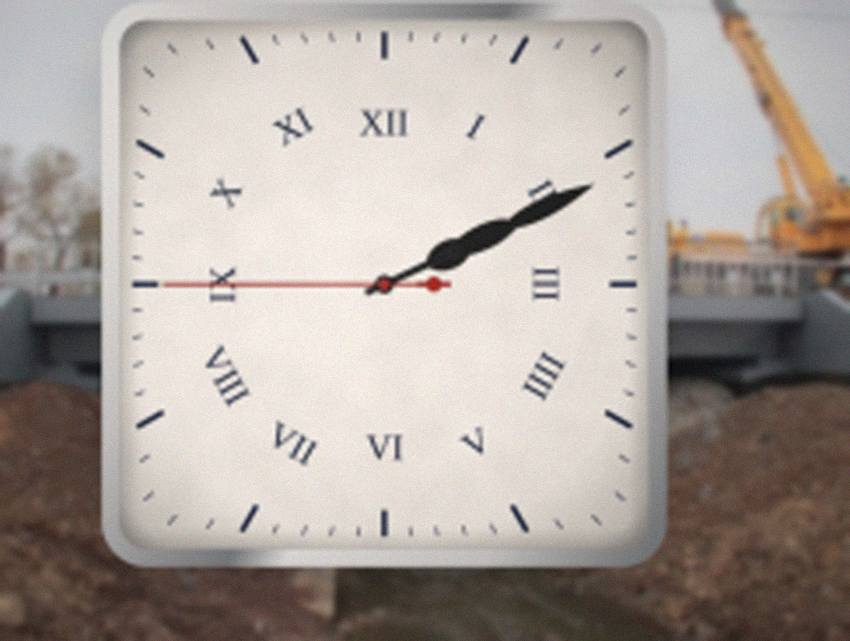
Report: 2:10:45
